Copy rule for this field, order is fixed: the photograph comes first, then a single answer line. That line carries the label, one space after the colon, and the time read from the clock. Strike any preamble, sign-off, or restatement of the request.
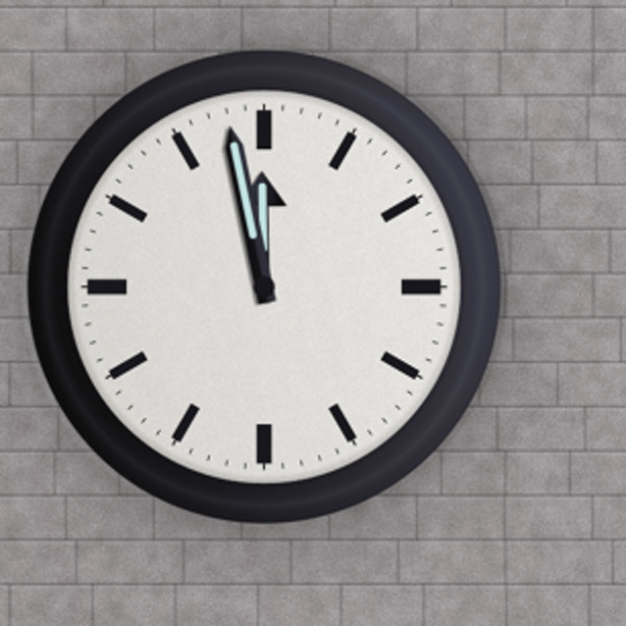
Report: 11:58
